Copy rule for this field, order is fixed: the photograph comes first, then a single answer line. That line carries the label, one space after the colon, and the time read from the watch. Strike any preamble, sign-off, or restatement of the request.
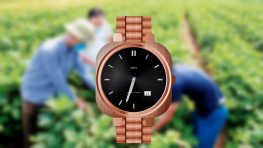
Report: 6:33
